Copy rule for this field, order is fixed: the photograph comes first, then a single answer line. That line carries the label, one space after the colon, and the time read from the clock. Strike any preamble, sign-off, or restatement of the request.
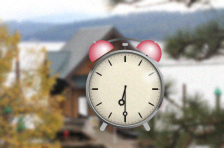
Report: 6:30
